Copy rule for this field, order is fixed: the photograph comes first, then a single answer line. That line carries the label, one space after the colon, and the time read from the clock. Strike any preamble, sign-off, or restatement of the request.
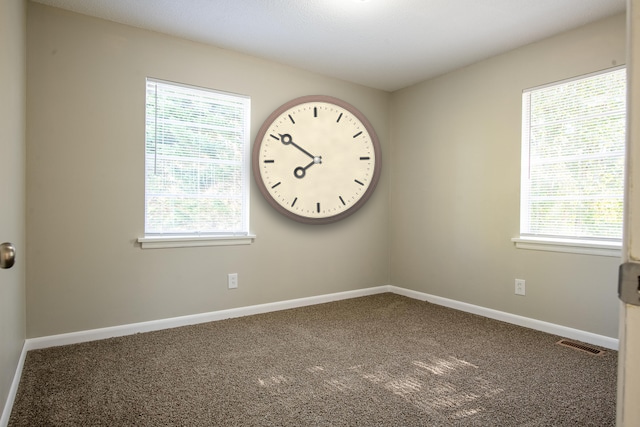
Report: 7:51
